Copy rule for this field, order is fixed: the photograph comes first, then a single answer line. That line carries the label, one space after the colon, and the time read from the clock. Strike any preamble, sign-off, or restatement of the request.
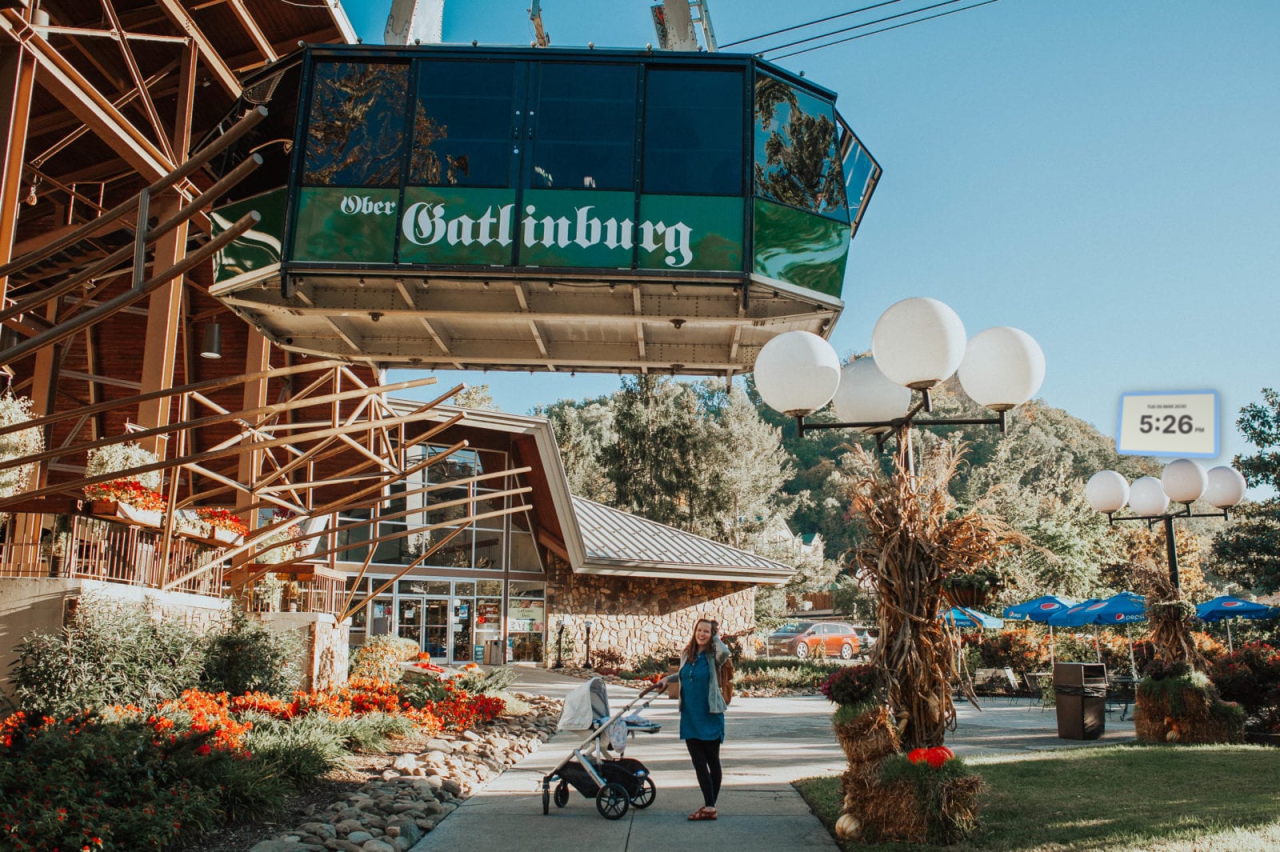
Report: 5:26
